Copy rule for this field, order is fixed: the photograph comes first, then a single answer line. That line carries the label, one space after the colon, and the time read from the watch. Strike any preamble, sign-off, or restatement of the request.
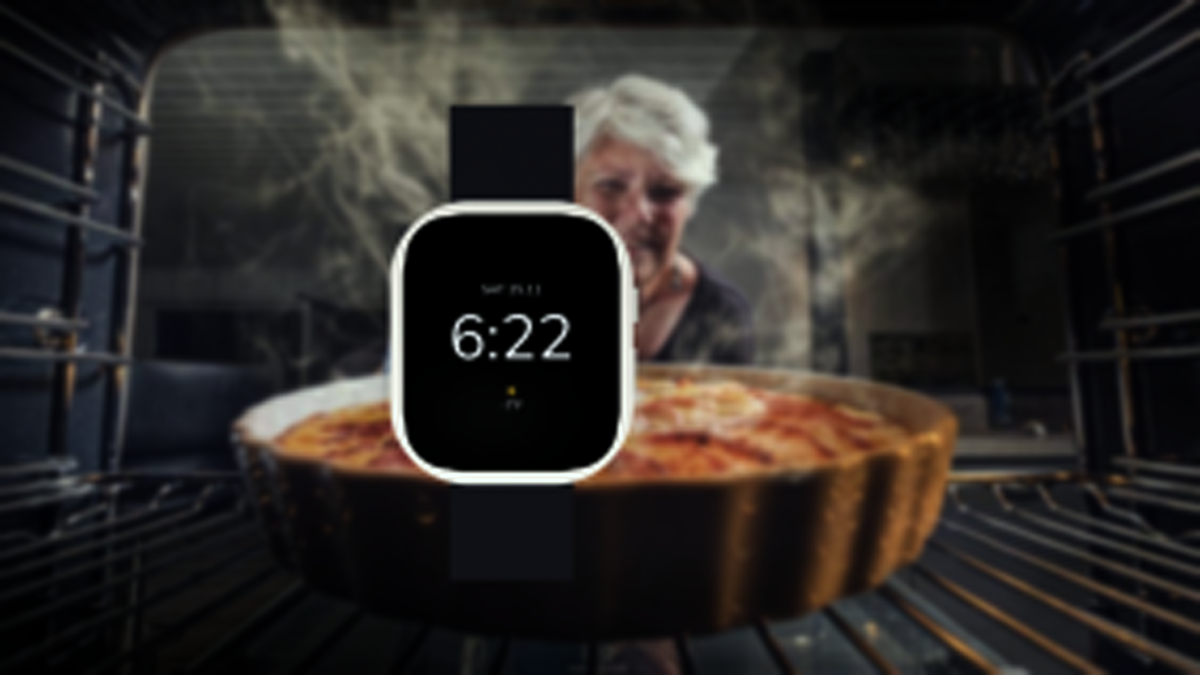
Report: 6:22
